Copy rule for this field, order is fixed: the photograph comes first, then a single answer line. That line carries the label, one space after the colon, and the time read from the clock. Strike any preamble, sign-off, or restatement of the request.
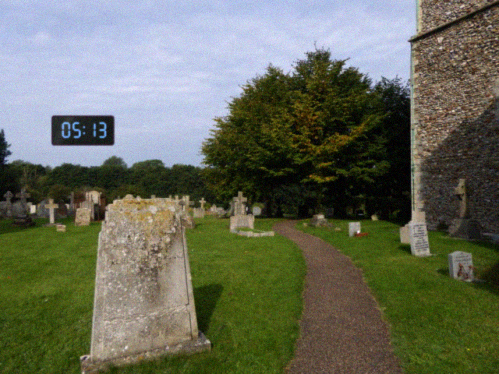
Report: 5:13
